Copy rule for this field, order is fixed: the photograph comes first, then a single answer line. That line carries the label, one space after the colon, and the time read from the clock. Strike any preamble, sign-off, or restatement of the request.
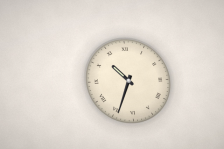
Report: 10:34
